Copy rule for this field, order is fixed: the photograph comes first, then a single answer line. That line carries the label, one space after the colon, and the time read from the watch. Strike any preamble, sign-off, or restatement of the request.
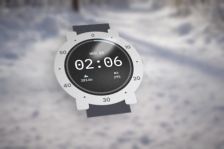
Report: 2:06
